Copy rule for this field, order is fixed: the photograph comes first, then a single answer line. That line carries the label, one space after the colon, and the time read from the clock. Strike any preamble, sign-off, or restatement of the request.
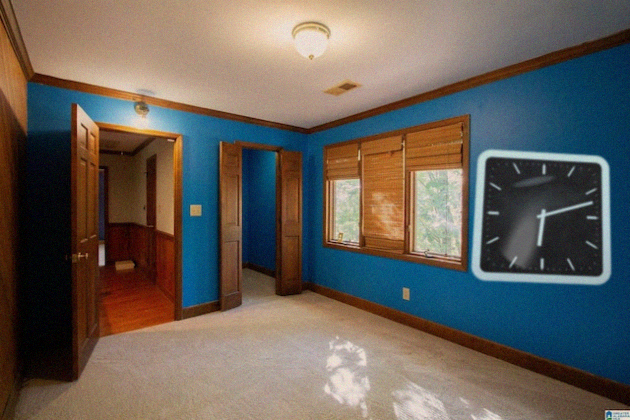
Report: 6:12
